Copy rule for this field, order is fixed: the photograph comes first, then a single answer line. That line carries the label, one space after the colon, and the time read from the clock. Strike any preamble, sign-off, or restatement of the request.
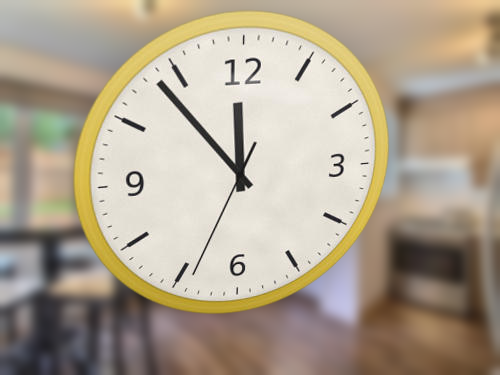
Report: 11:53:34
